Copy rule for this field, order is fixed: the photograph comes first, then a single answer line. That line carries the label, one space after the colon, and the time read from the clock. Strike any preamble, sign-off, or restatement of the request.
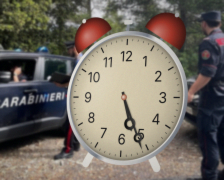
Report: 5:26
